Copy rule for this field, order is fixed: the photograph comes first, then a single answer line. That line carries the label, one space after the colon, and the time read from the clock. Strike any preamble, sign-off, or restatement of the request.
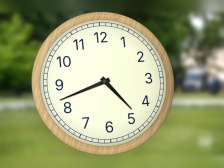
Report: 4:42
